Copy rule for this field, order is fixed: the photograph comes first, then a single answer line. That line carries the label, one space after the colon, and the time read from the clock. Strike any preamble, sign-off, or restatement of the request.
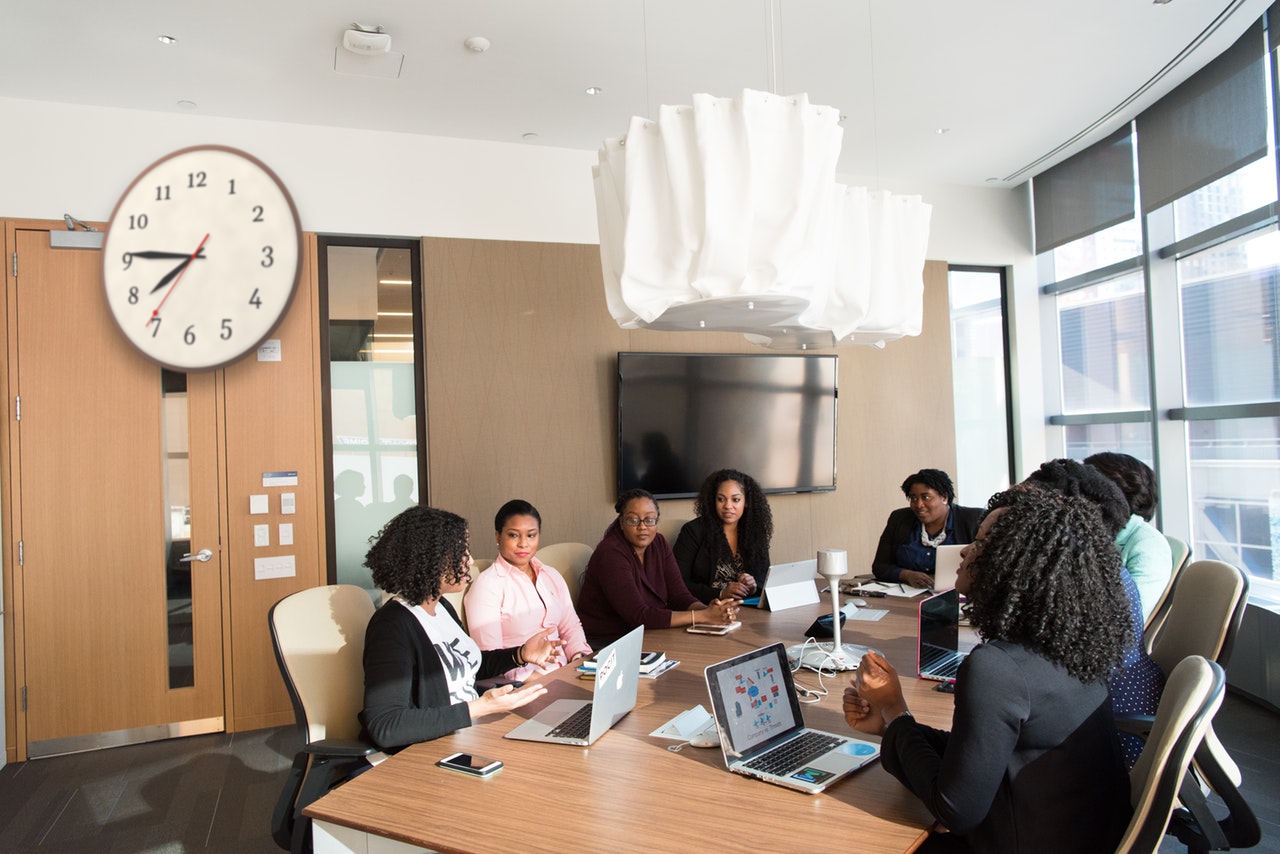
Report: 7:45:36
